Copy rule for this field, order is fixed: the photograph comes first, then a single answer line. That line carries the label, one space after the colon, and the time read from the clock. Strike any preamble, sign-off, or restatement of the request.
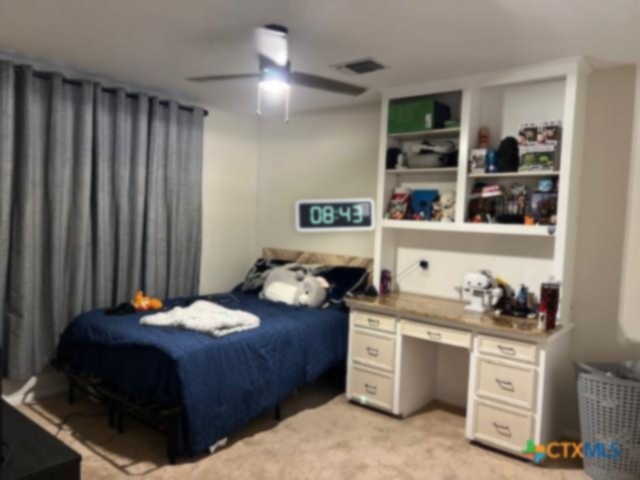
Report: 8:43
